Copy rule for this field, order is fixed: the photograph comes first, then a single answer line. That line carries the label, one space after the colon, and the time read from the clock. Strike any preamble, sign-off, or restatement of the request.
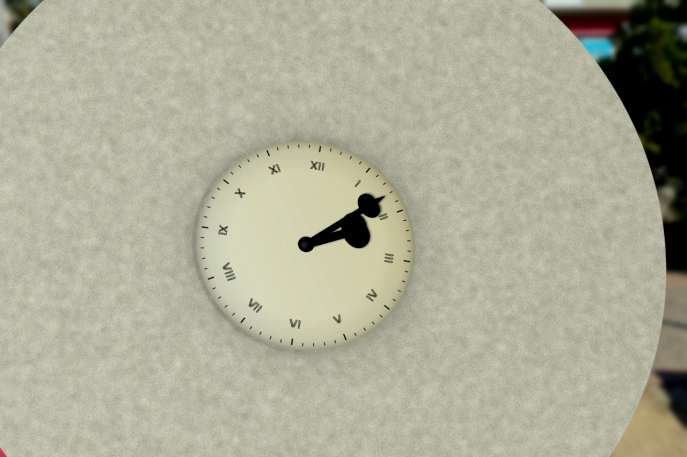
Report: 2:08
